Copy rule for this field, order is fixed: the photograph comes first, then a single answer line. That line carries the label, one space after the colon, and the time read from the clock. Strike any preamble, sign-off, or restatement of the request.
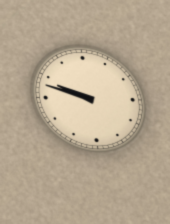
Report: 9:48
